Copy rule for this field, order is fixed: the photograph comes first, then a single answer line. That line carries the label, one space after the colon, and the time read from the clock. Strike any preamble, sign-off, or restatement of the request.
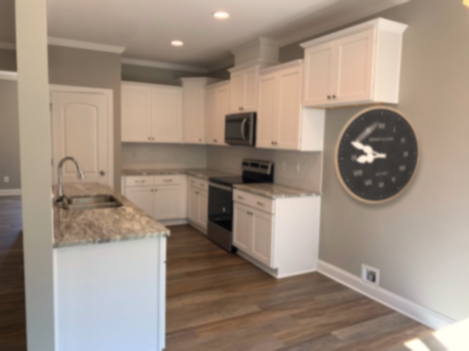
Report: 8:49
